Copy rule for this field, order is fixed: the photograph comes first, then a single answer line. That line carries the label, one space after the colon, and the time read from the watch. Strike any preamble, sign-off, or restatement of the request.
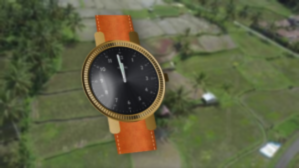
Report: 11:59
